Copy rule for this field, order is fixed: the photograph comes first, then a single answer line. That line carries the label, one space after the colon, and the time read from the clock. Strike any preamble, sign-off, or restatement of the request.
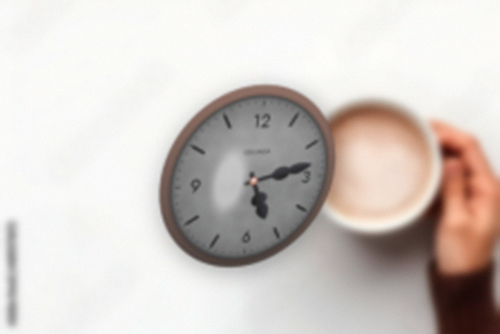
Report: 5:13
